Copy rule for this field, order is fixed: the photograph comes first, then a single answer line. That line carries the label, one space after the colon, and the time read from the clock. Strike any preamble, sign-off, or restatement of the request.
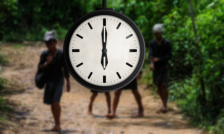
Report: 6:00
